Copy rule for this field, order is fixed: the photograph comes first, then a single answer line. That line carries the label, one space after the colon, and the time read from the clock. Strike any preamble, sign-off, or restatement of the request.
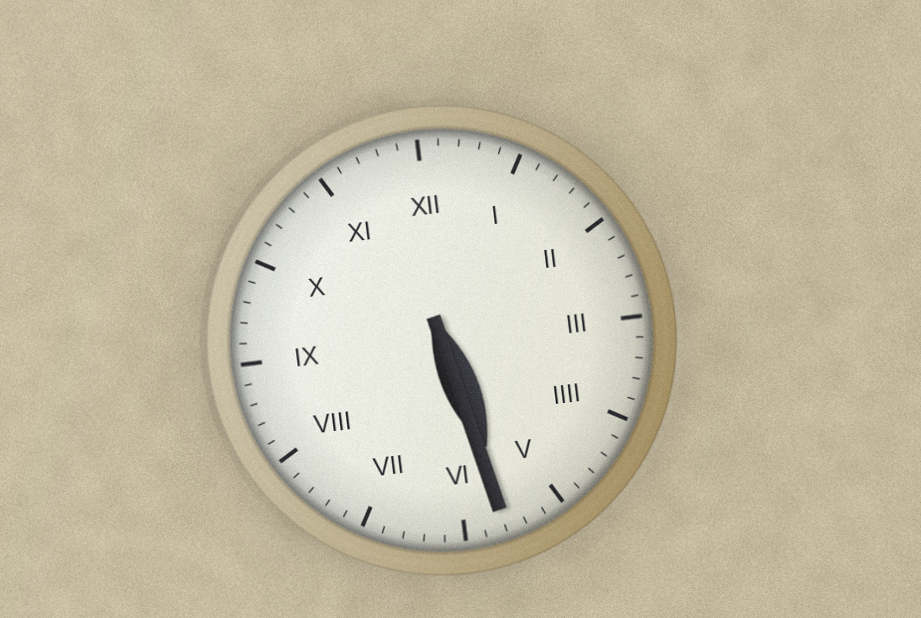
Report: 5:28
